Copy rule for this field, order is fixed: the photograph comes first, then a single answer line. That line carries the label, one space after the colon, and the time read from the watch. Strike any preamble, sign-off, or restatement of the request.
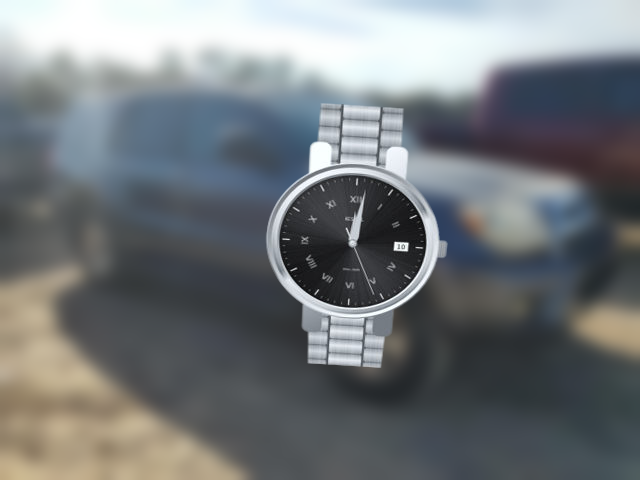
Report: 12:01:26
